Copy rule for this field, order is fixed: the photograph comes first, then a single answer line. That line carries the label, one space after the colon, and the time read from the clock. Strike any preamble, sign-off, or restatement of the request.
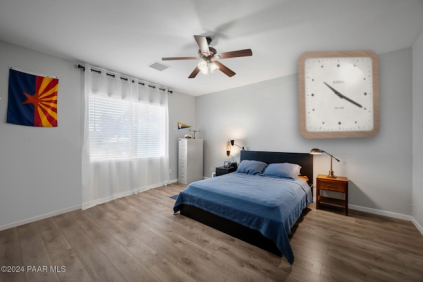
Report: 10:20
